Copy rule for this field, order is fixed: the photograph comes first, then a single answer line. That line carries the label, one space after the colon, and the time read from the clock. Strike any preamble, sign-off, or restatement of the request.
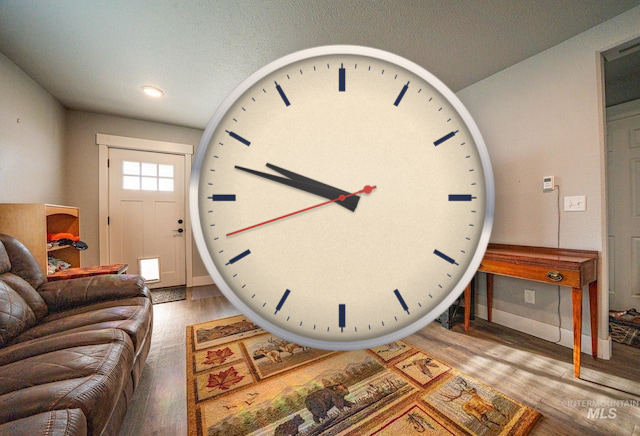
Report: 9:47:42
